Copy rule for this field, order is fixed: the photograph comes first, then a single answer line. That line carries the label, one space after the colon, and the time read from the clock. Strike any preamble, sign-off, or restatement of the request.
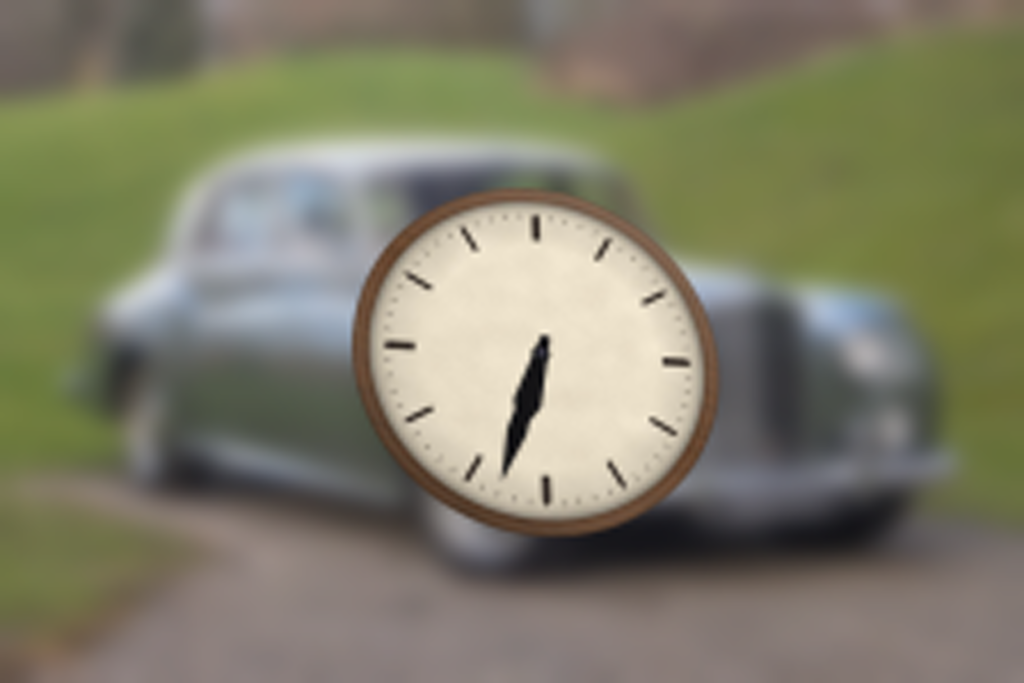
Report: 6:33
